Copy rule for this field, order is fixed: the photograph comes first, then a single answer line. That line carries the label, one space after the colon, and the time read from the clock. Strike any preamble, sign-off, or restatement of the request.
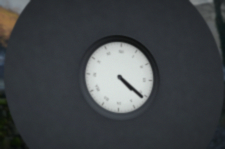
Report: 4:21
